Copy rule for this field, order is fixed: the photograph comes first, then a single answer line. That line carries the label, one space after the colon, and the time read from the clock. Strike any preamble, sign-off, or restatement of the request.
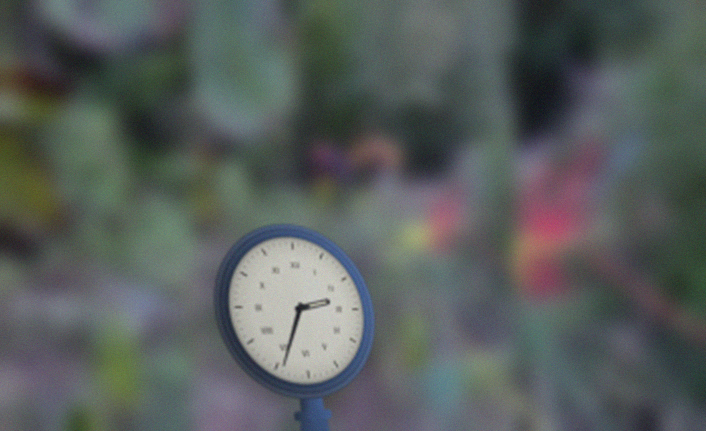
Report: 2:34
